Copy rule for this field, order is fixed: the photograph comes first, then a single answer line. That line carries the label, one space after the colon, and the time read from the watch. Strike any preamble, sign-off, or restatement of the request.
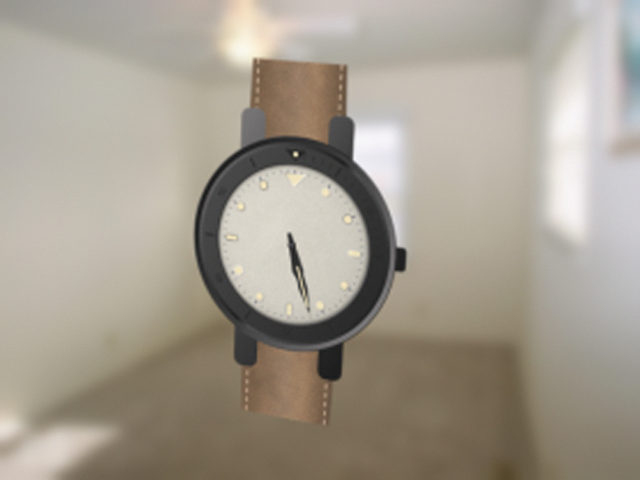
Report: 5:27
